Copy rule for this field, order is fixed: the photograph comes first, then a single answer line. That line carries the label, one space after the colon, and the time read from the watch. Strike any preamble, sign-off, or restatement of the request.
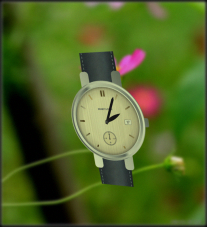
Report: 2:04
